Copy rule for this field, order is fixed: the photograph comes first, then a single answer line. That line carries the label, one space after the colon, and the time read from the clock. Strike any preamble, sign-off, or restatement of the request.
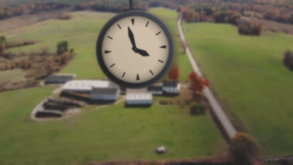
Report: 3:58
